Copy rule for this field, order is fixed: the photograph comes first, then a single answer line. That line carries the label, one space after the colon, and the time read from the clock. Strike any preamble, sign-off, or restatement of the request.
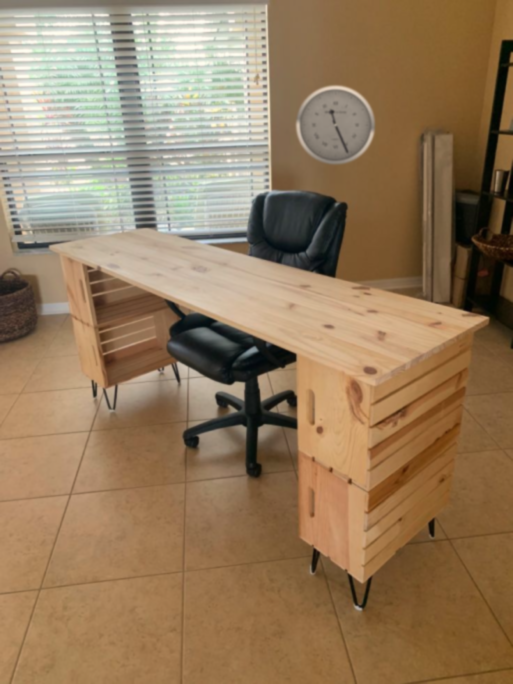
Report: 11:26
